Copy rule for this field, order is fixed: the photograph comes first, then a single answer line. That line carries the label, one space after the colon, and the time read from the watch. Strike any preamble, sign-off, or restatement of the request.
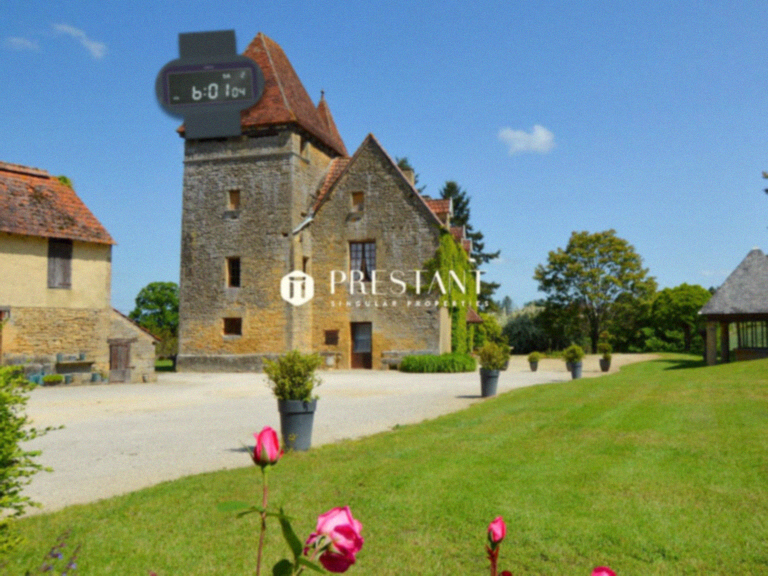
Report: 6:01
